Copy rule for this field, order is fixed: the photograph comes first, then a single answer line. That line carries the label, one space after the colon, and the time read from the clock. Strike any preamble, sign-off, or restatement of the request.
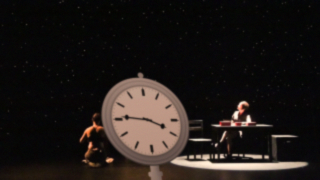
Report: 3:46
